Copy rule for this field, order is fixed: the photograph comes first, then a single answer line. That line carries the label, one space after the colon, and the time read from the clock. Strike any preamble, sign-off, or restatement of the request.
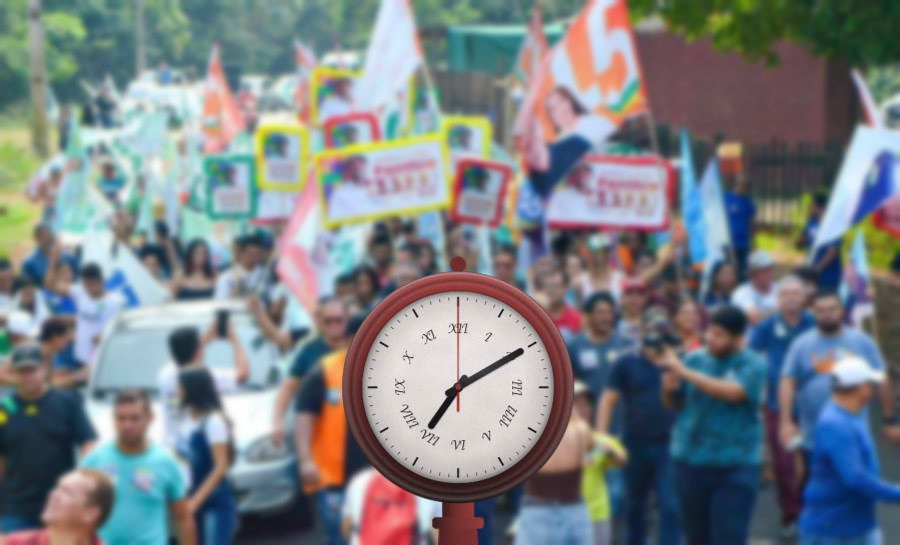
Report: 7:10:00
